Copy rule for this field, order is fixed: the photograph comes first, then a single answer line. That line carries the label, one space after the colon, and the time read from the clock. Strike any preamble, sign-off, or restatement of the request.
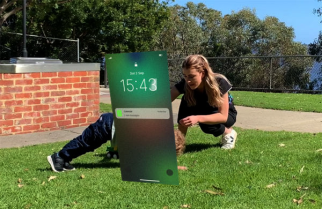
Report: 15:43
